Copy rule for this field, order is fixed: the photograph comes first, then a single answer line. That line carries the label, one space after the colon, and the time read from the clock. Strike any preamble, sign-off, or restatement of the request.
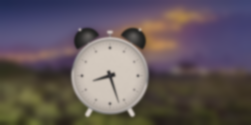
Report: 8:27
